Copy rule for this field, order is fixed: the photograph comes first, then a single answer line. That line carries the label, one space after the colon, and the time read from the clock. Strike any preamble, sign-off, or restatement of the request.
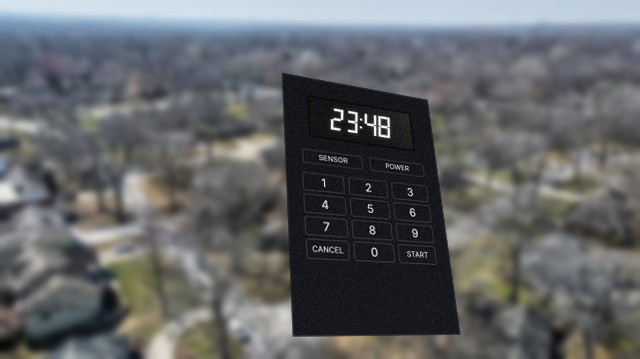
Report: 23:48
